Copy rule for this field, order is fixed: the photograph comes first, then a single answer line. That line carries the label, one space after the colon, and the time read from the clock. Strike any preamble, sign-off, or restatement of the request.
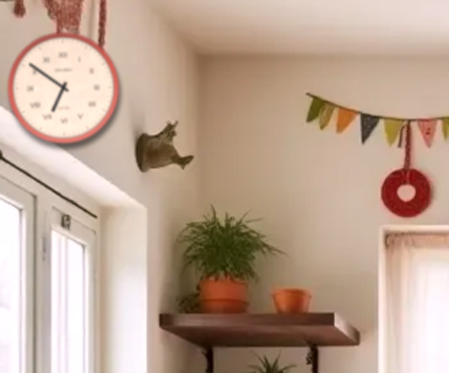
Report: 6:51
